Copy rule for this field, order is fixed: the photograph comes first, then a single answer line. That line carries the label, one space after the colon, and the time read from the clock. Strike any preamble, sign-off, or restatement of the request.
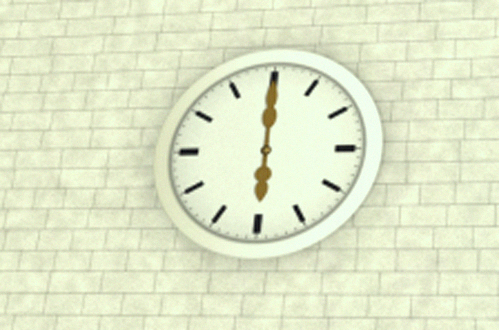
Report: 6:00
